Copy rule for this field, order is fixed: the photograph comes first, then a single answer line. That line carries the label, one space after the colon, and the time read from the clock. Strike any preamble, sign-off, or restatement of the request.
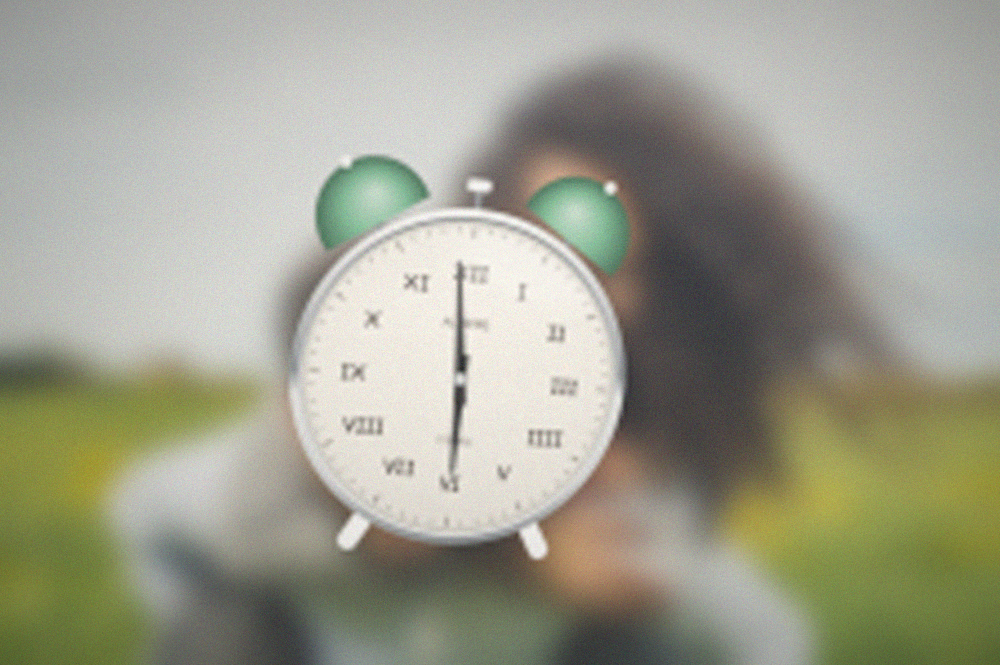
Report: 5:59
